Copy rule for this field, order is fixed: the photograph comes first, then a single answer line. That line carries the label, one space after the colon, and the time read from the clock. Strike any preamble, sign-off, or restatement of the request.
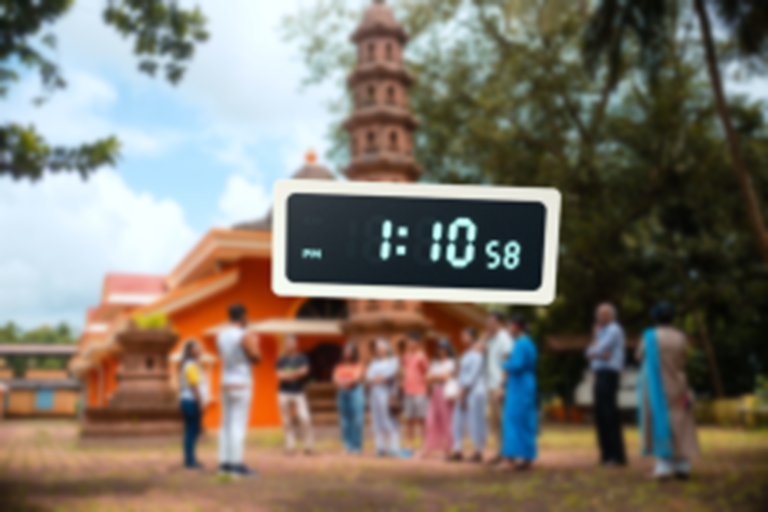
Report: 1:10:58
